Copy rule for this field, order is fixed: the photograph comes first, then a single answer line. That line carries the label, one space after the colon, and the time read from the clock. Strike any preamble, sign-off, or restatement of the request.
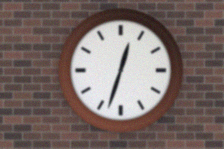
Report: 12:33
